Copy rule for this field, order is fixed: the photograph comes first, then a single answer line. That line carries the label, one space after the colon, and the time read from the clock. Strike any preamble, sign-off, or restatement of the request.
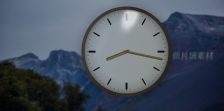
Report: 8:17
